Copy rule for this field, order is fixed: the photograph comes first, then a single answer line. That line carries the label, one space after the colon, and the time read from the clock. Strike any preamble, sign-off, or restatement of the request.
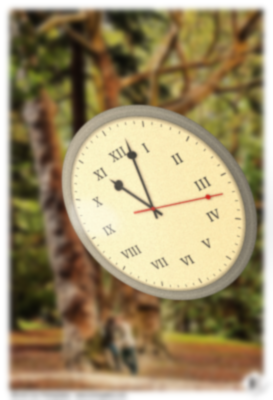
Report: 11:02:17
